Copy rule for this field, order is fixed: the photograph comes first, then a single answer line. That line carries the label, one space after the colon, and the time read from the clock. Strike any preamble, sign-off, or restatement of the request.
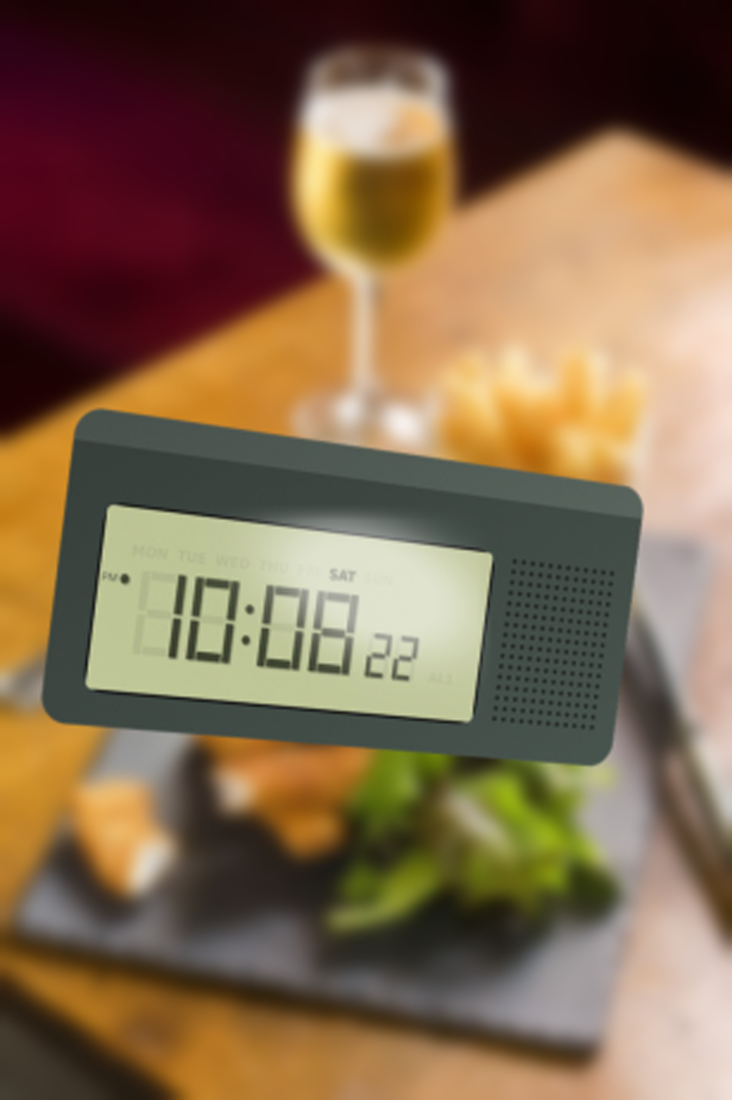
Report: 10:08:22
